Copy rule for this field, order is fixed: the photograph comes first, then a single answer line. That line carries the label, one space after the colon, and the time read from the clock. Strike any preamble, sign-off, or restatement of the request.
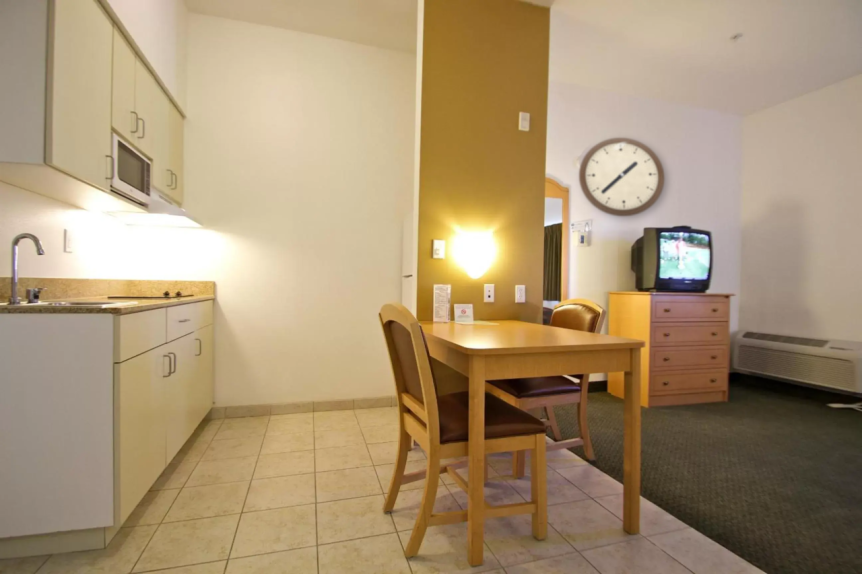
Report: 1:38
